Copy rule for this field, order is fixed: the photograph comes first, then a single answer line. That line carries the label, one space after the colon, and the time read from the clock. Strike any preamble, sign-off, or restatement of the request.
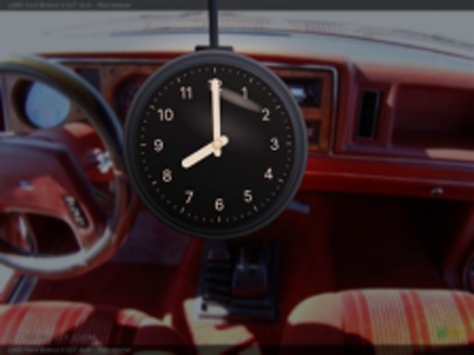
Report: 8:00
